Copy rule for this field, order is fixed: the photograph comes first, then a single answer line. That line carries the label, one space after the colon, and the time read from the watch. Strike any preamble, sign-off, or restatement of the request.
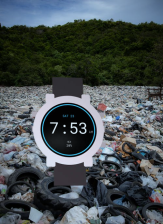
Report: 7:53
